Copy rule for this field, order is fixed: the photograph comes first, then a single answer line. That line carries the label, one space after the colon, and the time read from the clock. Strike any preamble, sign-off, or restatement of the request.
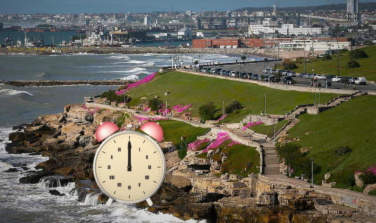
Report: 12:00
